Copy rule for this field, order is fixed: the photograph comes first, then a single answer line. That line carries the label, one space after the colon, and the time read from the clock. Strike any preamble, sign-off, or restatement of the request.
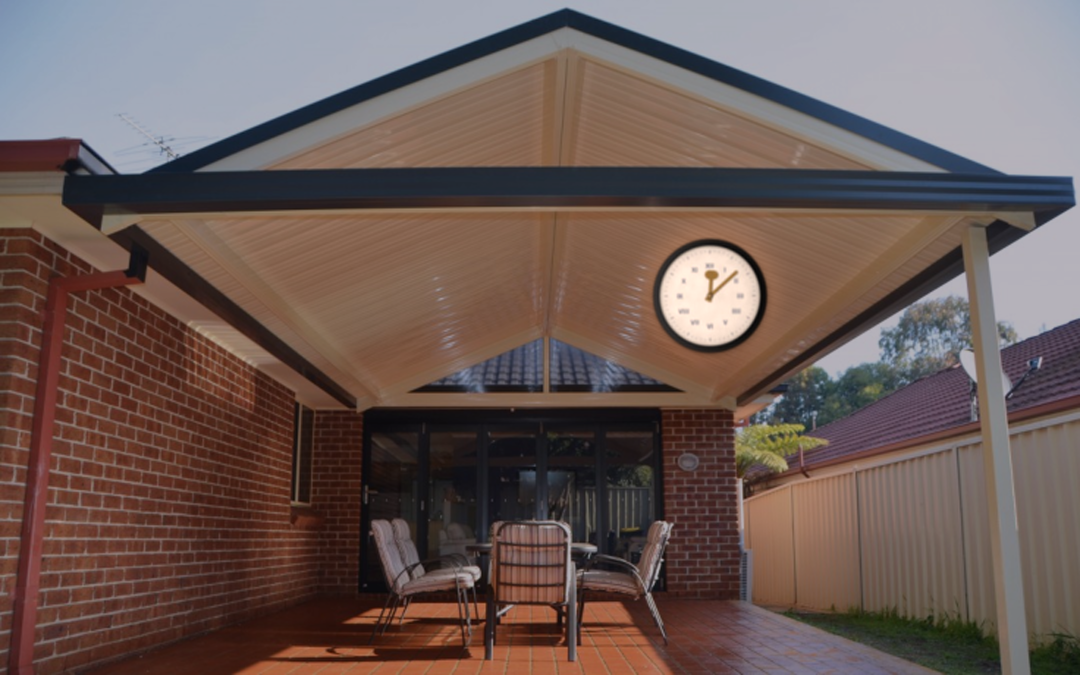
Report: 12:08
